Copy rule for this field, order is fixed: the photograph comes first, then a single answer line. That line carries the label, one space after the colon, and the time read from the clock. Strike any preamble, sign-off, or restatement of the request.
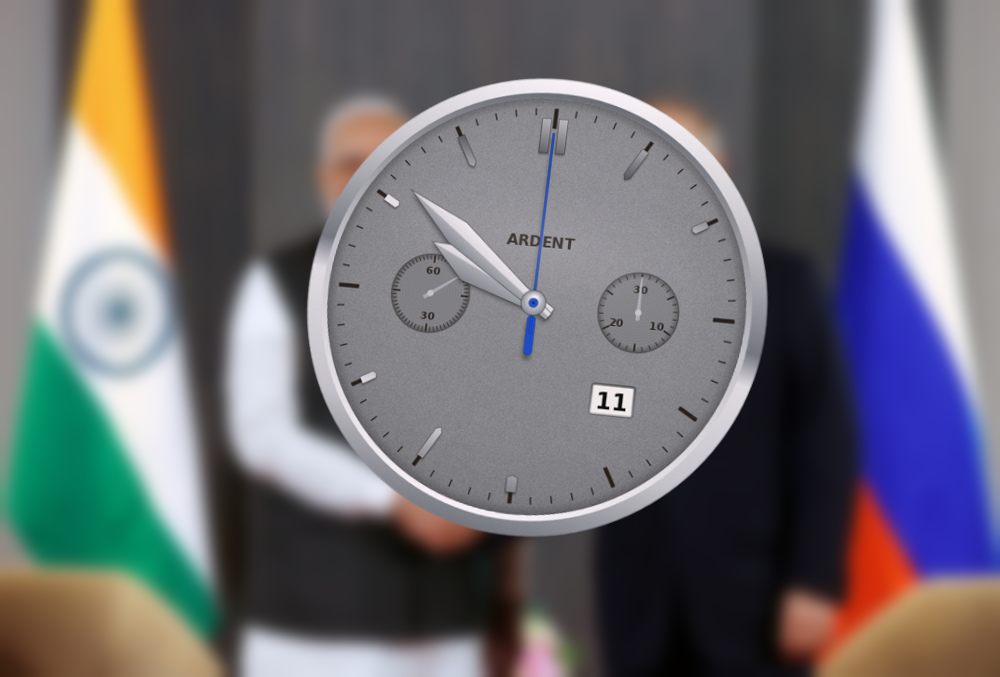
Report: 9:51:09
